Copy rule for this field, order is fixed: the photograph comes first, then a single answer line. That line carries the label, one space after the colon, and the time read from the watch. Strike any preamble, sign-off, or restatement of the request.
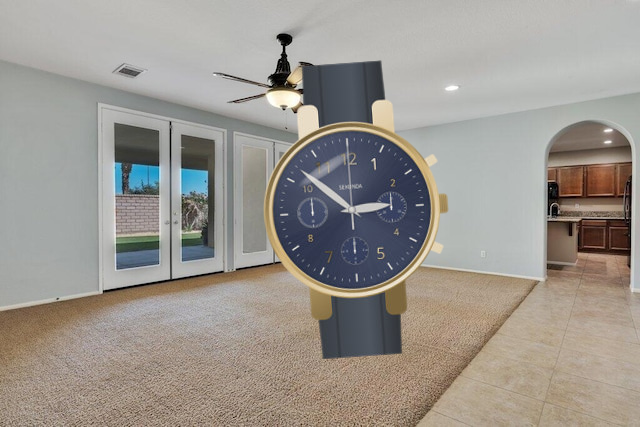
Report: 2:52
